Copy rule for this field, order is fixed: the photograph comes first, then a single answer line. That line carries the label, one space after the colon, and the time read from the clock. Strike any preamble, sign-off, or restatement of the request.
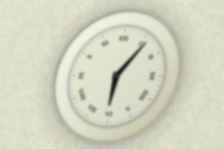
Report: 6:06
